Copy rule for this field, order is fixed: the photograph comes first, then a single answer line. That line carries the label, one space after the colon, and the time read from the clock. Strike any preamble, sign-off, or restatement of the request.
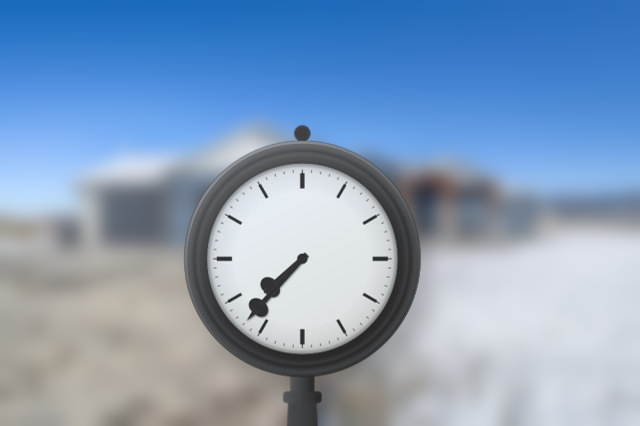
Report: 7:37
